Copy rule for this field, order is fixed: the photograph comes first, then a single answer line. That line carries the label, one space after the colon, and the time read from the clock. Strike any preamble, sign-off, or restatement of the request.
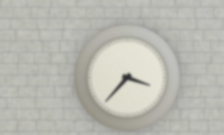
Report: 3:37
